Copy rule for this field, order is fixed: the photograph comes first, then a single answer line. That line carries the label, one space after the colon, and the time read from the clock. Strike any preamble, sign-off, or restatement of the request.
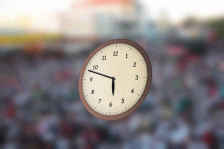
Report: 5:48
